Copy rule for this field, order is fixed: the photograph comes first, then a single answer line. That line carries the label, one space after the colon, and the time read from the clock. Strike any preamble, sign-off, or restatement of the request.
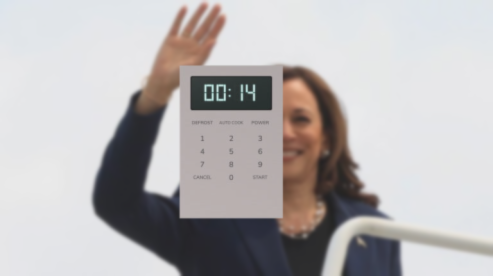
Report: 0:14
